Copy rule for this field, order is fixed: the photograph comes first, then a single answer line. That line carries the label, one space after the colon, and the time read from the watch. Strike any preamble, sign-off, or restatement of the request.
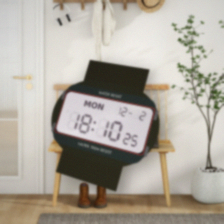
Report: 18:10:25
